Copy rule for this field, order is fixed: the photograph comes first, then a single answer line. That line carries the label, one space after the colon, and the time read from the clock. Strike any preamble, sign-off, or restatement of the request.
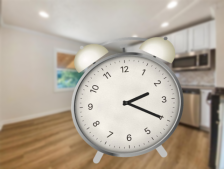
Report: 2:20
